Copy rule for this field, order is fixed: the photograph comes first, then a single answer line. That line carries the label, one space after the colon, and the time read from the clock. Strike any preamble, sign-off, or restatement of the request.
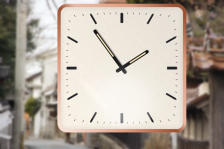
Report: 1:54
